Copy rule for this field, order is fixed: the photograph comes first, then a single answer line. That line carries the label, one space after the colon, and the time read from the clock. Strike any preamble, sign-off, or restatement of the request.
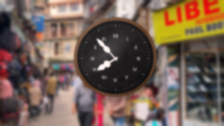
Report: 7:53
